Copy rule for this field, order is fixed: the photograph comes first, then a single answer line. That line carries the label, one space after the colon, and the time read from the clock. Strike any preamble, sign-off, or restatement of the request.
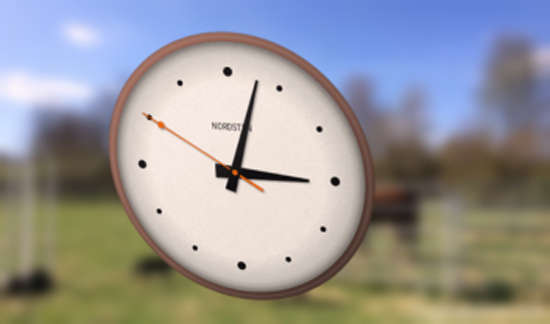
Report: 3:02:50
